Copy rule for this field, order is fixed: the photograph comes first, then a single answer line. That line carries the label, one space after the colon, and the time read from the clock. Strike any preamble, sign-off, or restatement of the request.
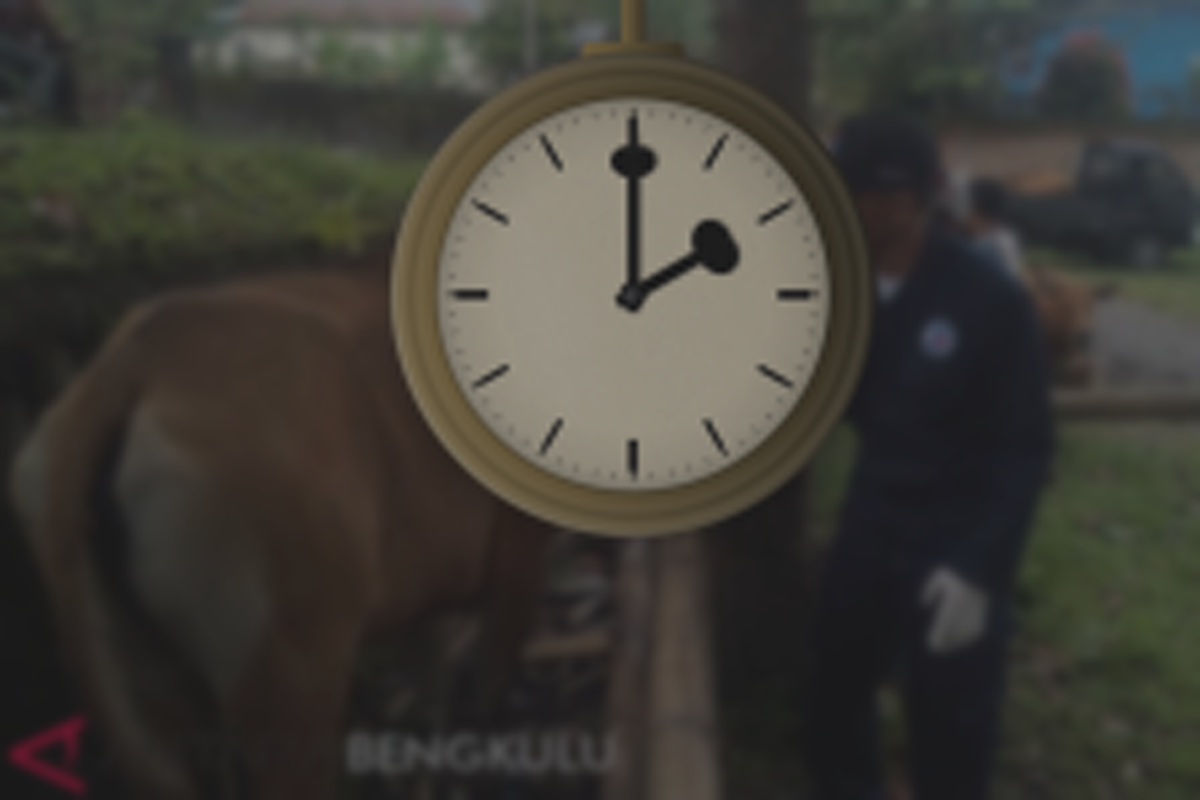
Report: 2:00
